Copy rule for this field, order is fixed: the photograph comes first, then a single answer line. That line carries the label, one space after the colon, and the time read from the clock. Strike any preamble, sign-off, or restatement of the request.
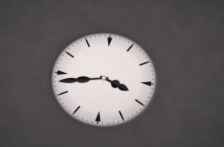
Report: 3:43
